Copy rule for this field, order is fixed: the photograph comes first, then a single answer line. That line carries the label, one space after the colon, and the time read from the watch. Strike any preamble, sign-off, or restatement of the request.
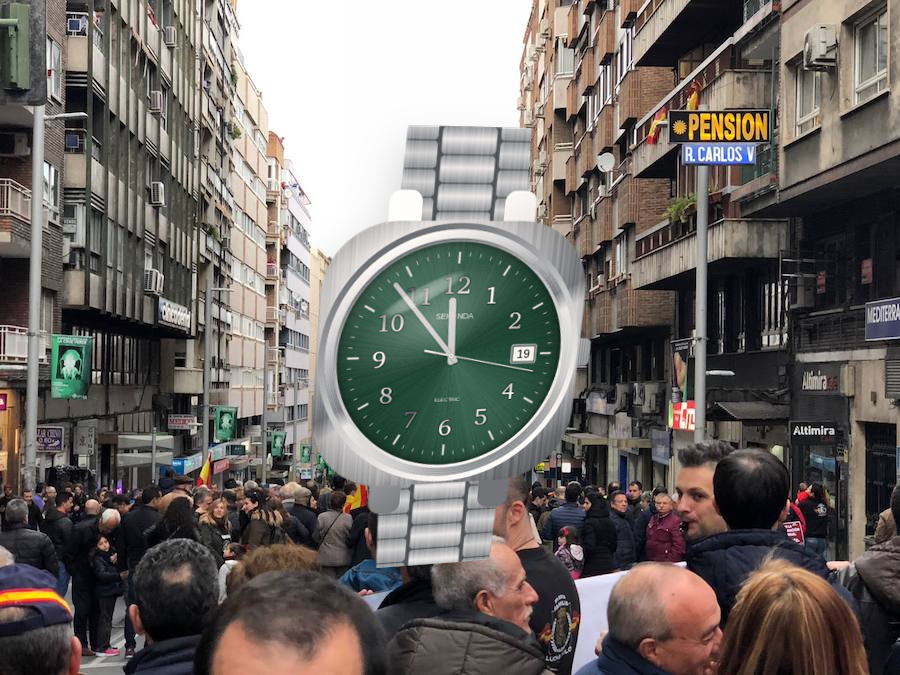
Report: 11:53:17
